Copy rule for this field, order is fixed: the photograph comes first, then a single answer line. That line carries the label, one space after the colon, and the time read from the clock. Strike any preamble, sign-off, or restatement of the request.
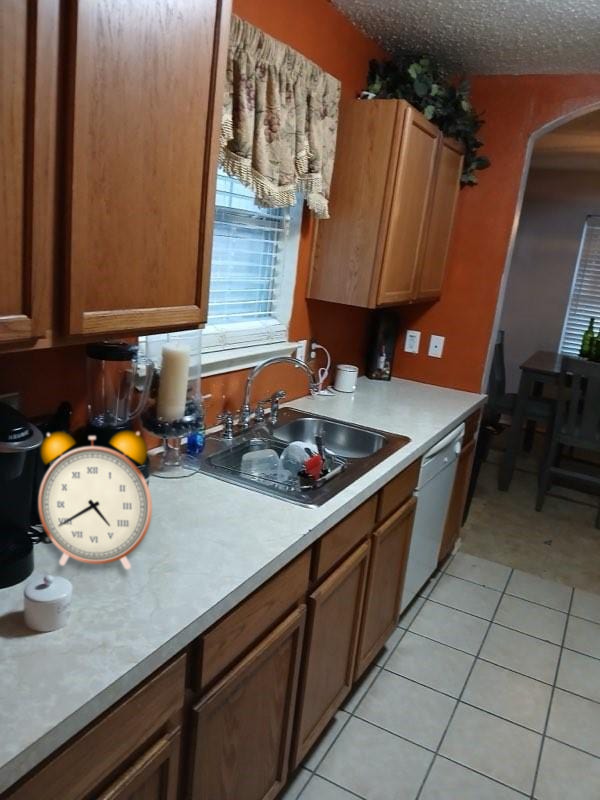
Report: 4:40
